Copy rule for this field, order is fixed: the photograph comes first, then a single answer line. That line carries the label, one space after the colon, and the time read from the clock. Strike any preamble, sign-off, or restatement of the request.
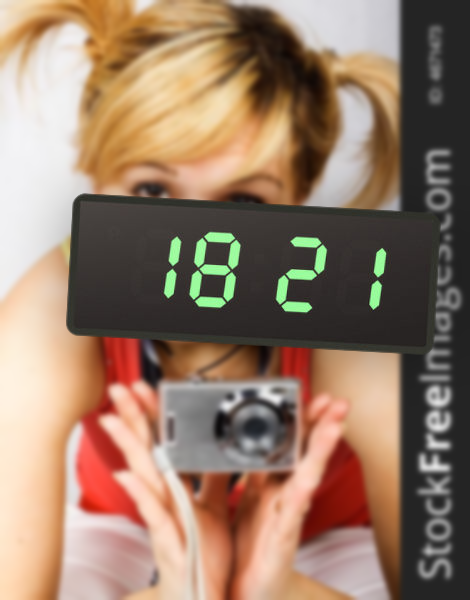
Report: 18:21
